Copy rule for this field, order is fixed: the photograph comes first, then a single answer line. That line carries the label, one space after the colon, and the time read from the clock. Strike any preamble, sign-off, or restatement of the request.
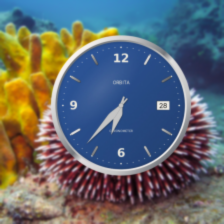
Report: 6:37
